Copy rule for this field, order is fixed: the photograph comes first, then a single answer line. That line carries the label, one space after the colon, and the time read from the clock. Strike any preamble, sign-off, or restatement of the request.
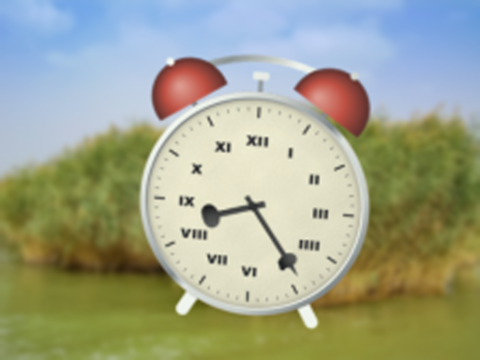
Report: 8:24
